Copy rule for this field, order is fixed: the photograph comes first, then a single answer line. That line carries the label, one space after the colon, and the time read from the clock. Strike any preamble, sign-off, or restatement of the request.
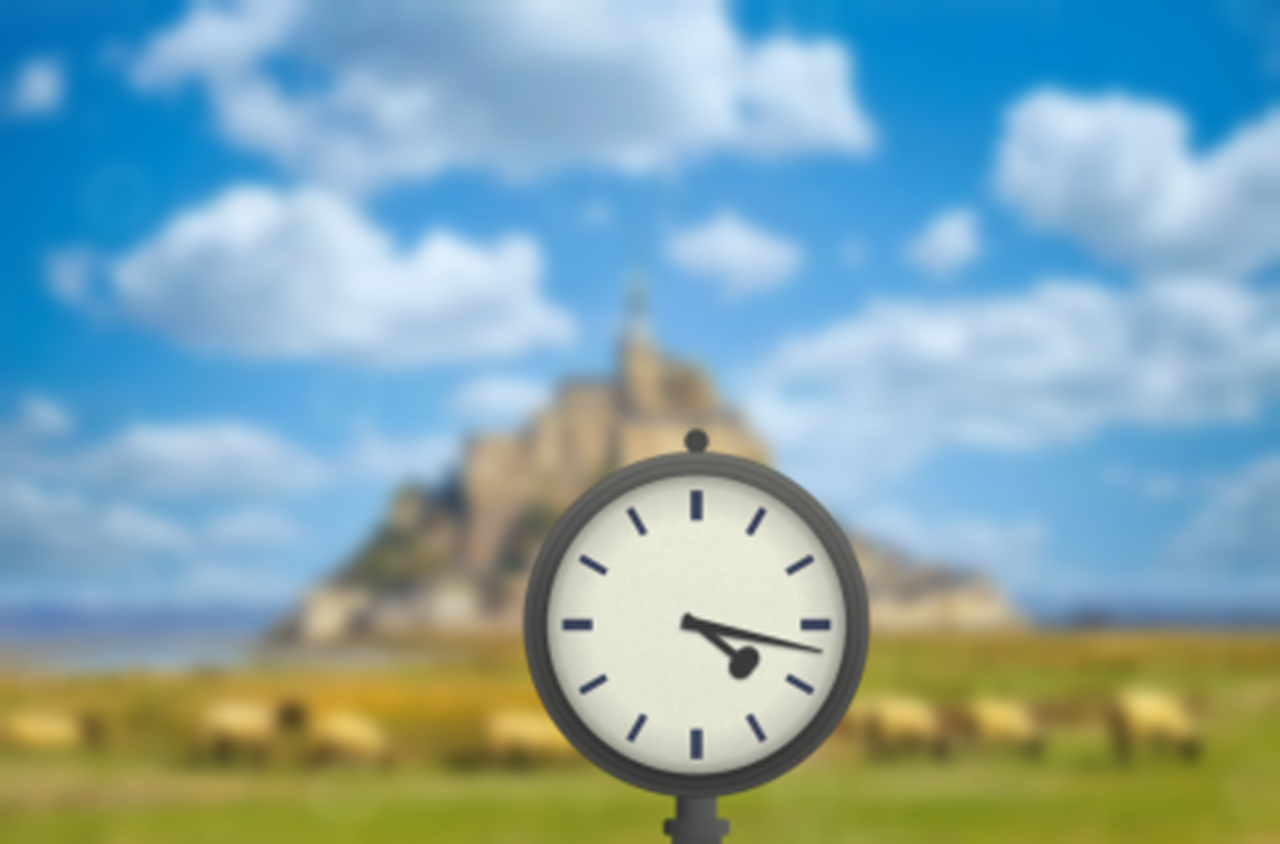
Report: 4:17
